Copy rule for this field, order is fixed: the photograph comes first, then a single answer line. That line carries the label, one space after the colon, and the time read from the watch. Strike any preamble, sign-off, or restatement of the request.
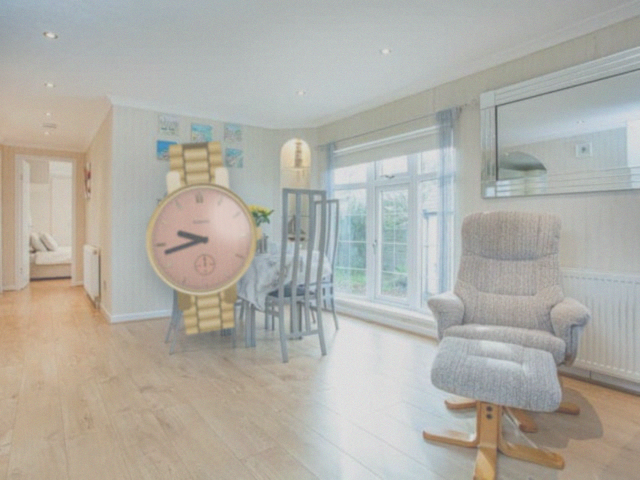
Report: 9:43
